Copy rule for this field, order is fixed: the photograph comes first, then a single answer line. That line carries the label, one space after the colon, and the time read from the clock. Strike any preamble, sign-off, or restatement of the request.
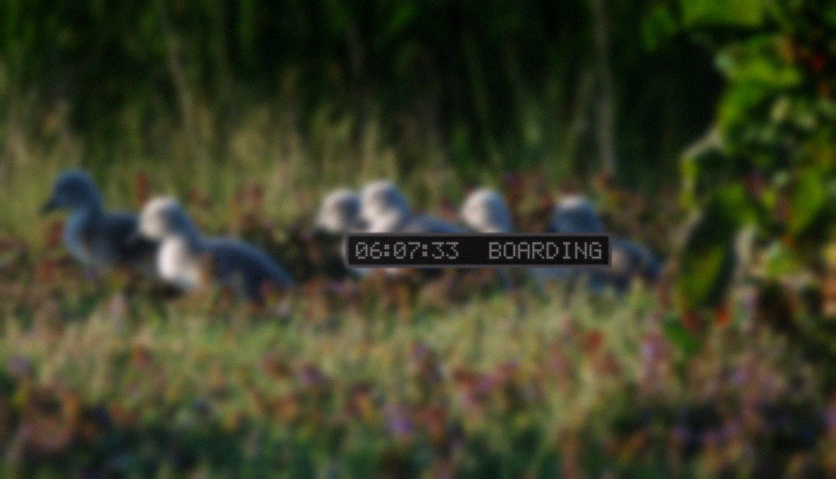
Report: 6:07:33
